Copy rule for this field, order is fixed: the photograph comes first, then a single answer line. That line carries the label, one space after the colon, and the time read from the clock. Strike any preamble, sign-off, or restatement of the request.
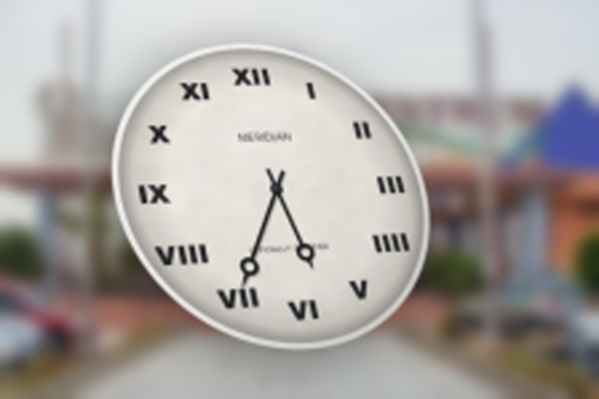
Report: 5:35
